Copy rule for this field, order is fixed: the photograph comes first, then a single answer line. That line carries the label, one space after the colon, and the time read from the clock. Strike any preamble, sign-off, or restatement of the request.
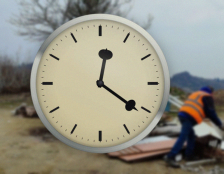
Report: 12:21
